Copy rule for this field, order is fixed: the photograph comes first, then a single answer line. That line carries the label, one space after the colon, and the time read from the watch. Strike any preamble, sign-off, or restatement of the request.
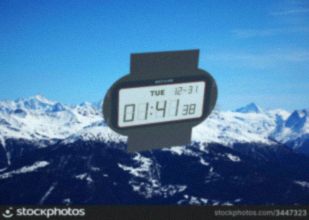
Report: 1:41:38
